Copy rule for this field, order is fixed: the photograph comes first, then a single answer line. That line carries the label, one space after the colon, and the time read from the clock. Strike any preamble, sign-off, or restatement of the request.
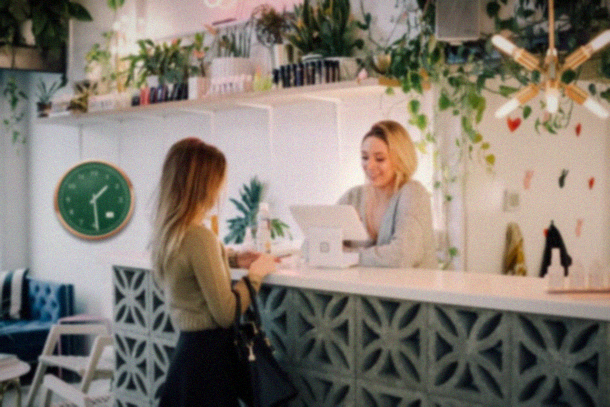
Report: 1:29
